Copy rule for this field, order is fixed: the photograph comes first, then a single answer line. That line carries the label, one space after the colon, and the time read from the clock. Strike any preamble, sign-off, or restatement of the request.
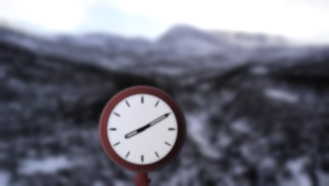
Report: 8:10
